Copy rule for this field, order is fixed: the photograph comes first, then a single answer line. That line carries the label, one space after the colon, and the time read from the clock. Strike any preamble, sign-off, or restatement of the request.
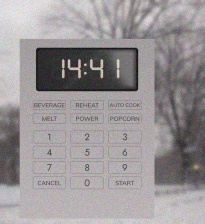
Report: 14:41
